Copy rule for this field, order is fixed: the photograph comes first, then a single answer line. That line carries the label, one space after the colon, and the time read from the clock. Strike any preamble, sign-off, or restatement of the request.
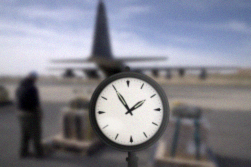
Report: 1:55
